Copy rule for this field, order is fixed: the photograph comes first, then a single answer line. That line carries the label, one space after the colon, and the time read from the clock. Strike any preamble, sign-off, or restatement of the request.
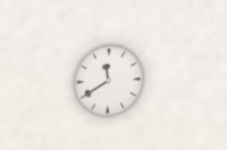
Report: 11:40
